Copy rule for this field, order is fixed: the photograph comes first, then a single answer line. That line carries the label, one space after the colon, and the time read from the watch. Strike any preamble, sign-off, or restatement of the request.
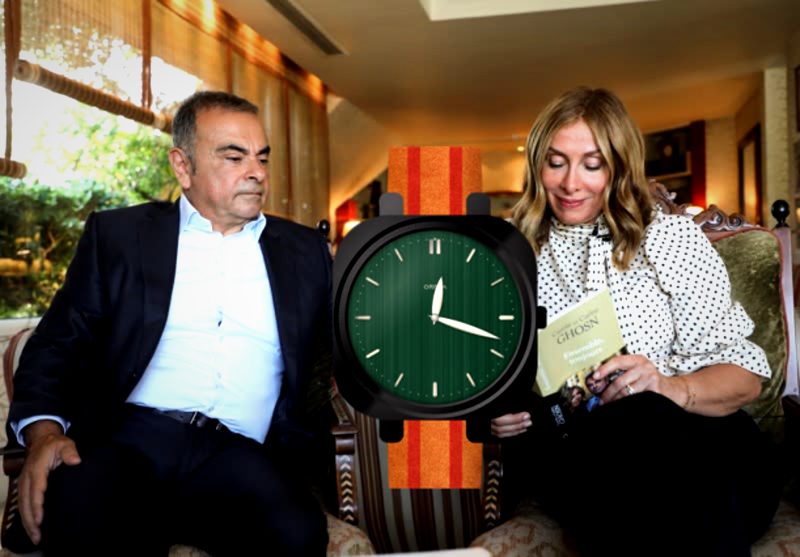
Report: 12:18
